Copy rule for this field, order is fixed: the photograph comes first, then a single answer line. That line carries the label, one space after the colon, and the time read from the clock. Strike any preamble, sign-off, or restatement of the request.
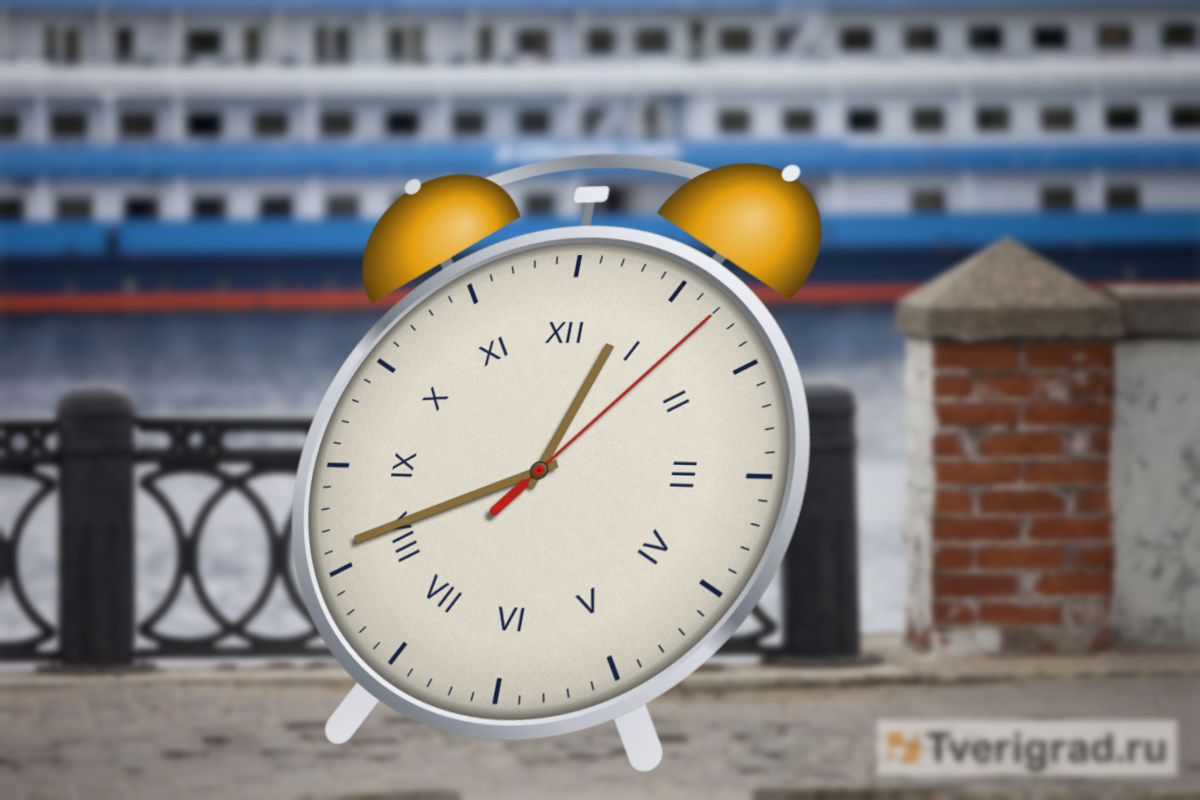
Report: 12:41:07
